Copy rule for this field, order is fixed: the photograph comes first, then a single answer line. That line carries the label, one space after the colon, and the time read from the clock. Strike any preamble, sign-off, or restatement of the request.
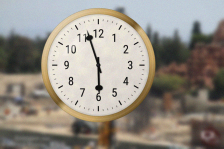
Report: 5:57
